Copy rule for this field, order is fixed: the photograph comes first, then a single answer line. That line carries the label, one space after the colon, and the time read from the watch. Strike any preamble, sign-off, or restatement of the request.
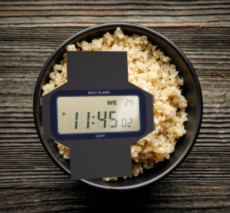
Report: 11:45
